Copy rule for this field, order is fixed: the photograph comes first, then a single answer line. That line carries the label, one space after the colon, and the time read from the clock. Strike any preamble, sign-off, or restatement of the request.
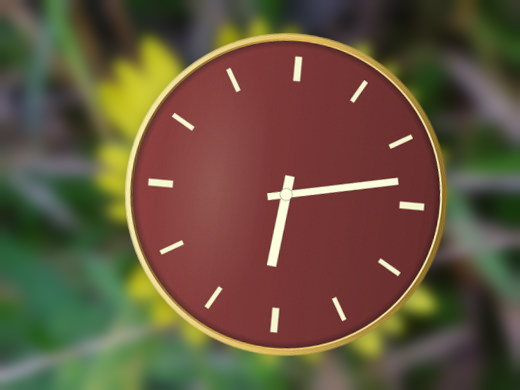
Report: 6:13
